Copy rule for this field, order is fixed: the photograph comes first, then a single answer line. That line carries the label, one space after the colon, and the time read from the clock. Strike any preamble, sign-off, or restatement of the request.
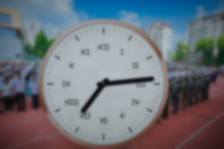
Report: 7:14
